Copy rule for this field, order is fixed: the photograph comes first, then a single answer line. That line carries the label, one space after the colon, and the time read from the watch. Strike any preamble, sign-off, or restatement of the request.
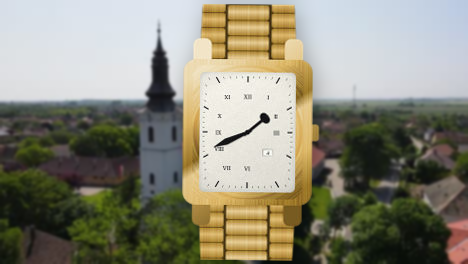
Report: 1:41
